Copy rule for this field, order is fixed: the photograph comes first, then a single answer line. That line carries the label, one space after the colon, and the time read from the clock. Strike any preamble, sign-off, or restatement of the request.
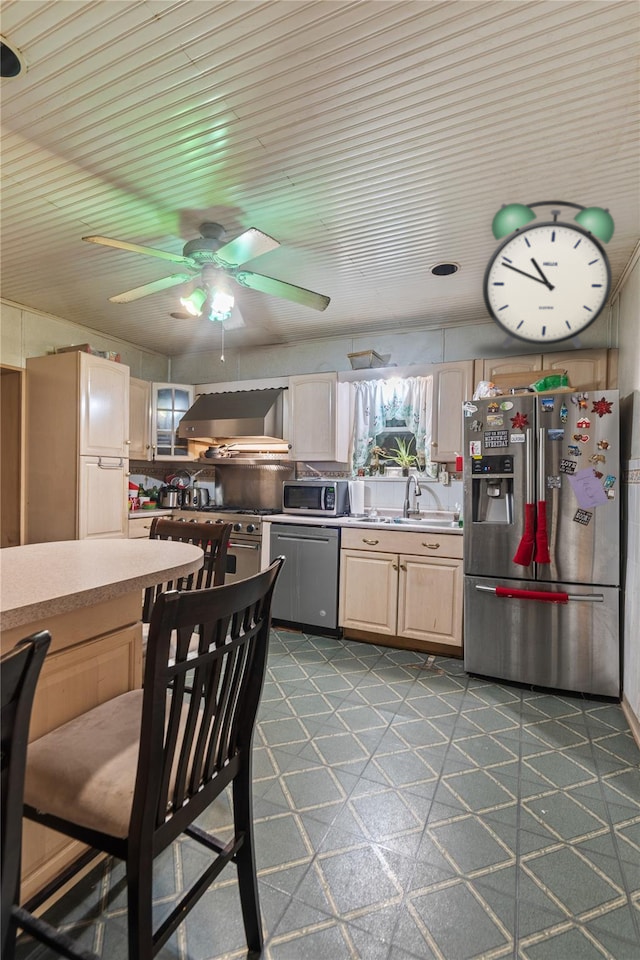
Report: 10:49
